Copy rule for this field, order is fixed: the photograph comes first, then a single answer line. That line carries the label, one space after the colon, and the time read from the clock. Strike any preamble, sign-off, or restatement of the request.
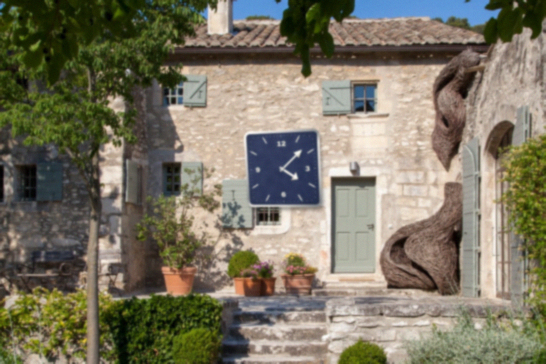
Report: 4:08
